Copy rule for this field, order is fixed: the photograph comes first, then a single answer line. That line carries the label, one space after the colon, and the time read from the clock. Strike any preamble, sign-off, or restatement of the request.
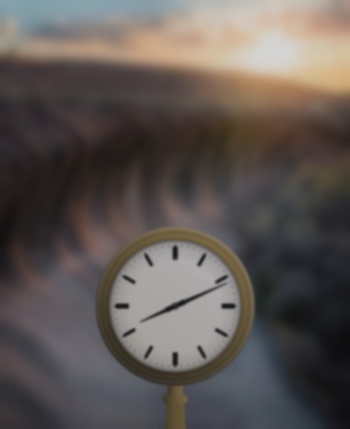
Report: 8:11
